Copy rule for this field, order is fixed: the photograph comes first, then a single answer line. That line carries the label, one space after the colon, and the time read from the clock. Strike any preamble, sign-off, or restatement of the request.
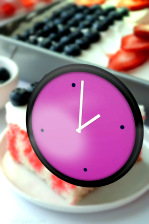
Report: 2:02
